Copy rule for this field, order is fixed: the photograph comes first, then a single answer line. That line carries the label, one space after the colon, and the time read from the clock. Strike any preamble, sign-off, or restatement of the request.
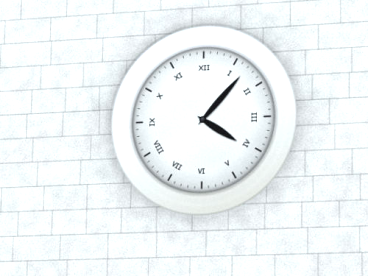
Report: 4:07
